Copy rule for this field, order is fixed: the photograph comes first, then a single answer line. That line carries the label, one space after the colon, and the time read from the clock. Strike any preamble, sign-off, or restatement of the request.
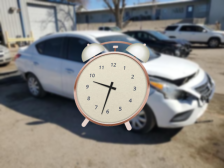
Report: 9:32
